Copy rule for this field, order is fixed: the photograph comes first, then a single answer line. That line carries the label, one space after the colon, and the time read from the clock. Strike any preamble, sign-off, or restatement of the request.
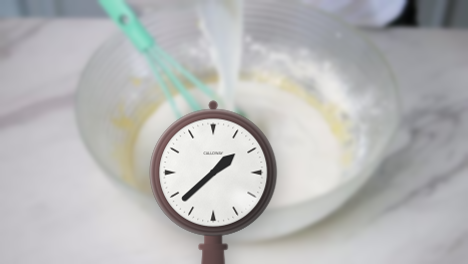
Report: 1:38
